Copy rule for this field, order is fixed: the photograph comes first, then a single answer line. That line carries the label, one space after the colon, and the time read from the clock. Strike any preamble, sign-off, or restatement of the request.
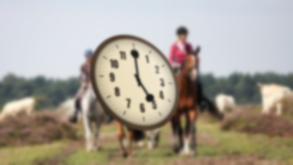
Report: 5:00
